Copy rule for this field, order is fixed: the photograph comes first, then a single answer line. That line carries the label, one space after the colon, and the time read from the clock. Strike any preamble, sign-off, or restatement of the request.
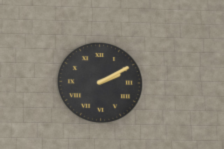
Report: 2:10
